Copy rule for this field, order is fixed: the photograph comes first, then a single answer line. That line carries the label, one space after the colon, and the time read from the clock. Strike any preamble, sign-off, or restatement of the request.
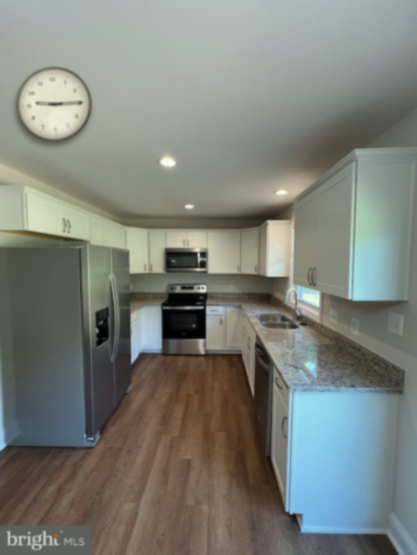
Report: 9:15
